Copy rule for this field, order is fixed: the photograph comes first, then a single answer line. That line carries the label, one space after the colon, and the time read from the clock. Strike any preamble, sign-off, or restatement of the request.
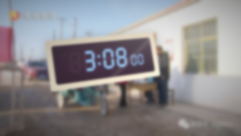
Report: 3:08
